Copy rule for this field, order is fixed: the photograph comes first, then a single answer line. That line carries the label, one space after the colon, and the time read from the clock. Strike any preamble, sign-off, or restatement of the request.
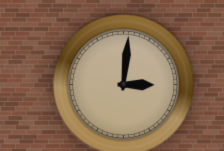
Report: 3:01
